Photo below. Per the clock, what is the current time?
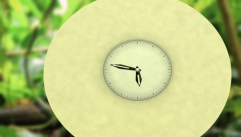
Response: 5:47
